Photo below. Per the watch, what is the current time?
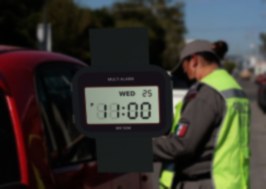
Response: 11:00
